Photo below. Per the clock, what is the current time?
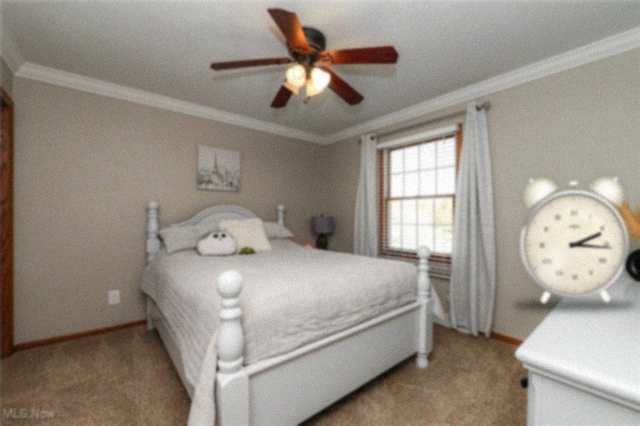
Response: 2:16
